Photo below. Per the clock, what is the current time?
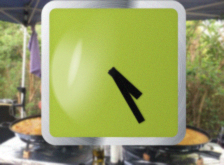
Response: 4:25
